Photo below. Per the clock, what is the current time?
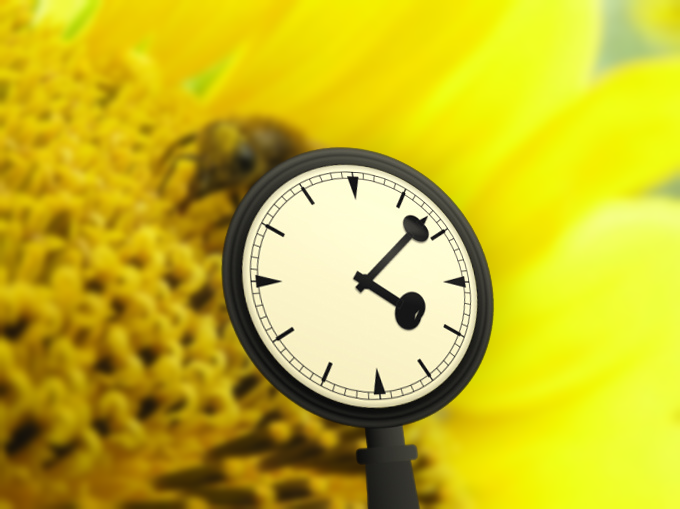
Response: 4:08
